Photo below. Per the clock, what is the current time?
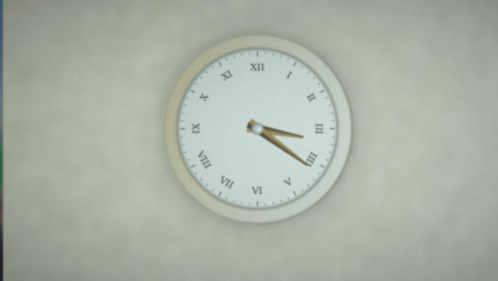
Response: 3:21
